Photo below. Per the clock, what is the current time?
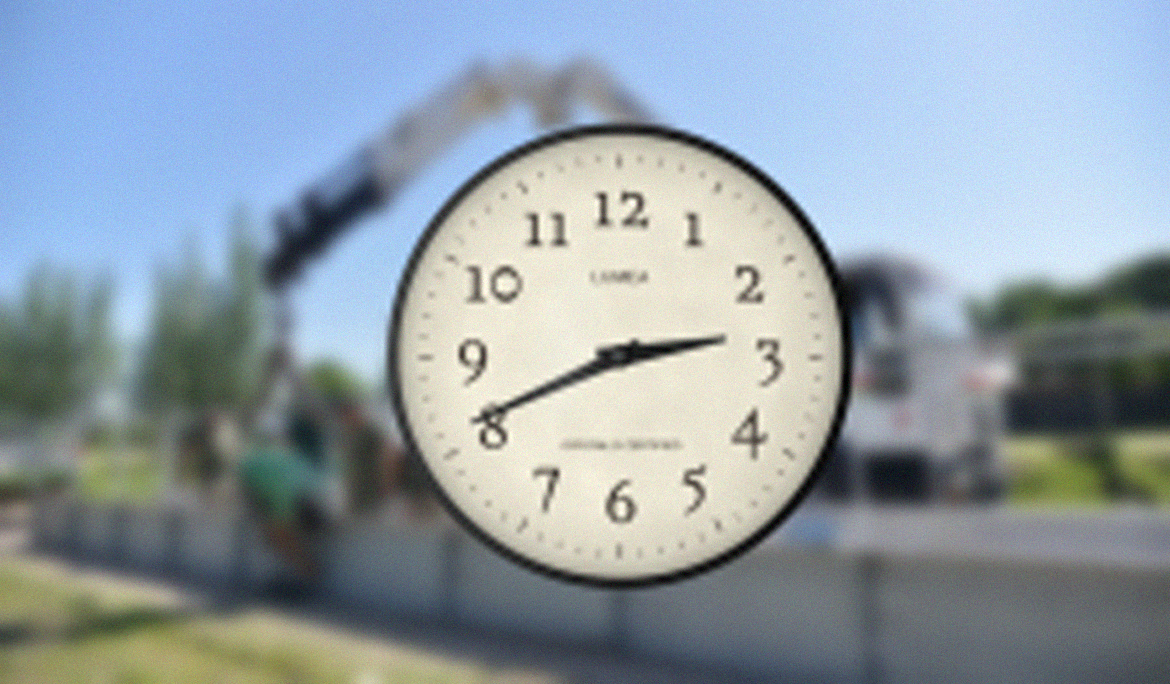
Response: 2:41
